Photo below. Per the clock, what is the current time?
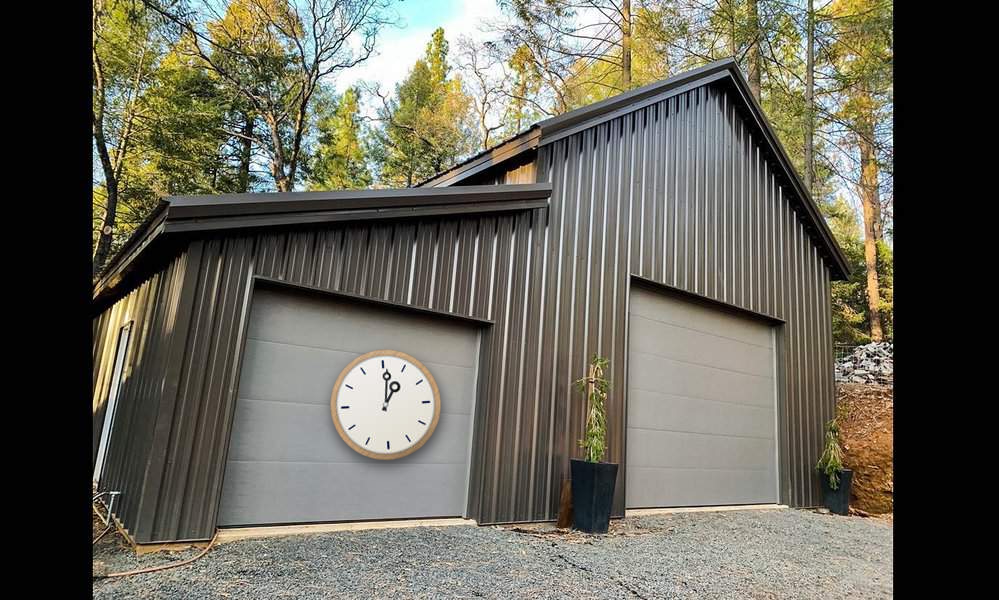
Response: 1:01
